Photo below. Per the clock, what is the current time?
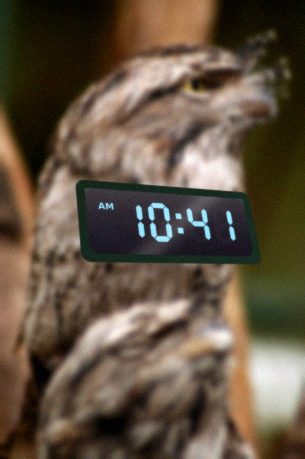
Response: 10:41
